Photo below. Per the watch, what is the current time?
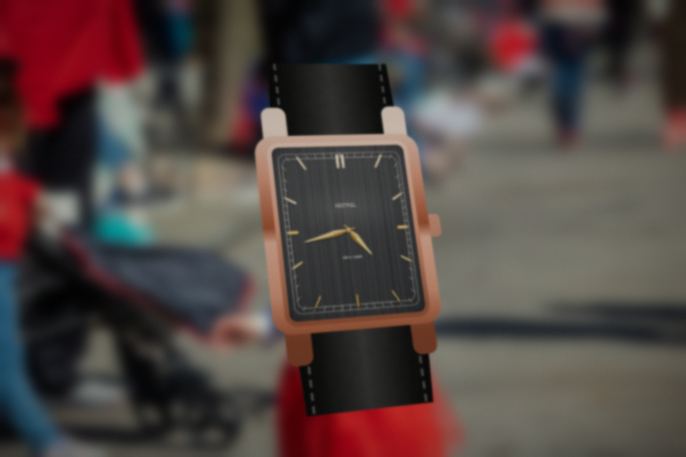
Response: 4:43
